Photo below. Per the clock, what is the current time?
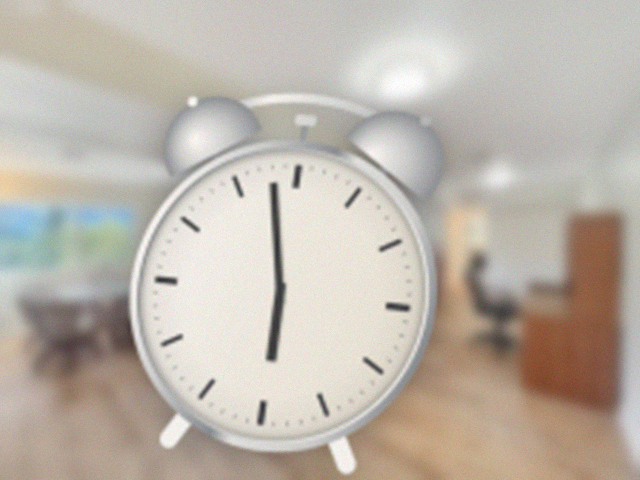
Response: 5:58
